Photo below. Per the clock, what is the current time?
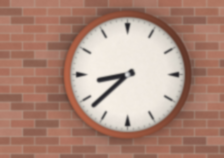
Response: 8:38
